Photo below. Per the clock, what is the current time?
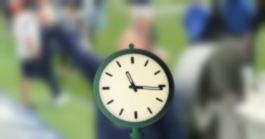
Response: 11:16
